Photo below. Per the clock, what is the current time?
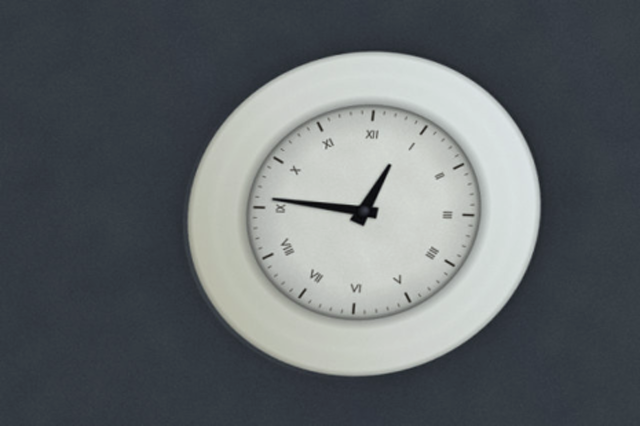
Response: 12:46
